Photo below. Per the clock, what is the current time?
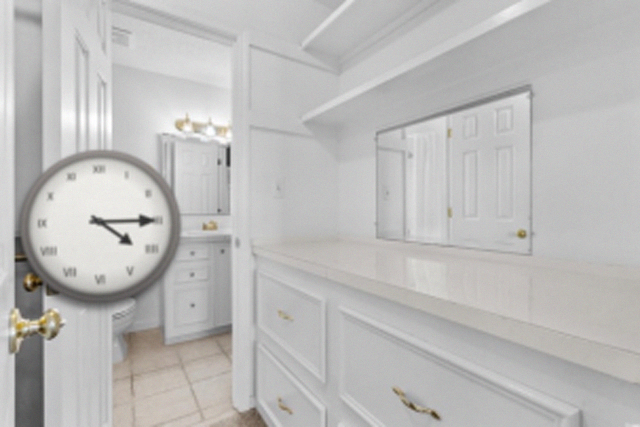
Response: 4:15
